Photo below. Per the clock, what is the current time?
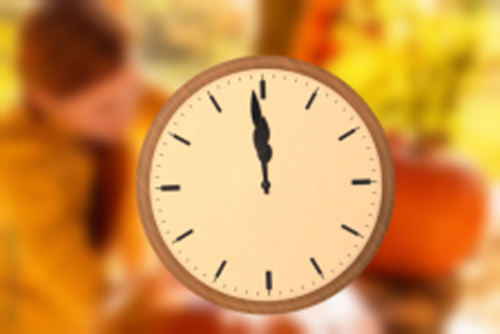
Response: 11:59
